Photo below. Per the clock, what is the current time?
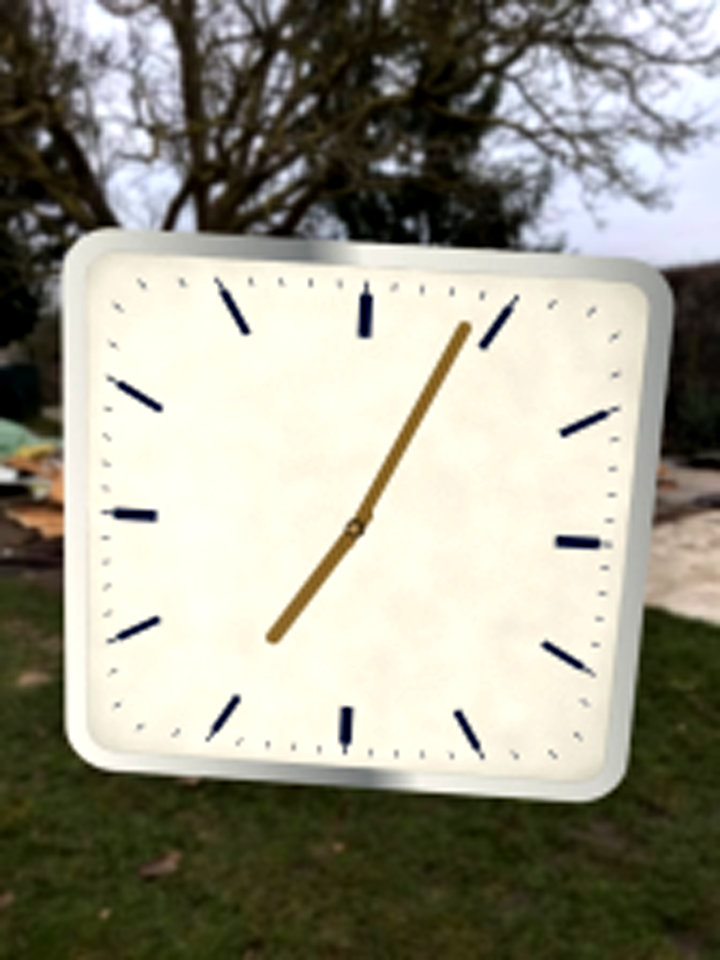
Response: 7:04
